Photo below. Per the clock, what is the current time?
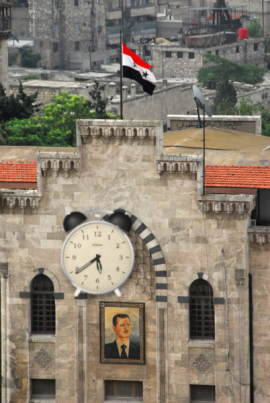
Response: 5:39
